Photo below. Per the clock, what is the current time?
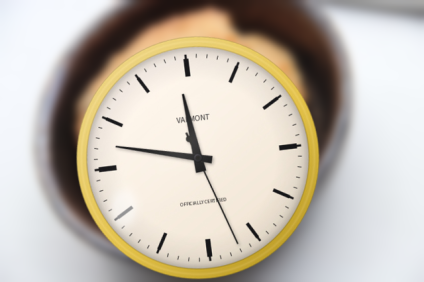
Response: 11:47:27
